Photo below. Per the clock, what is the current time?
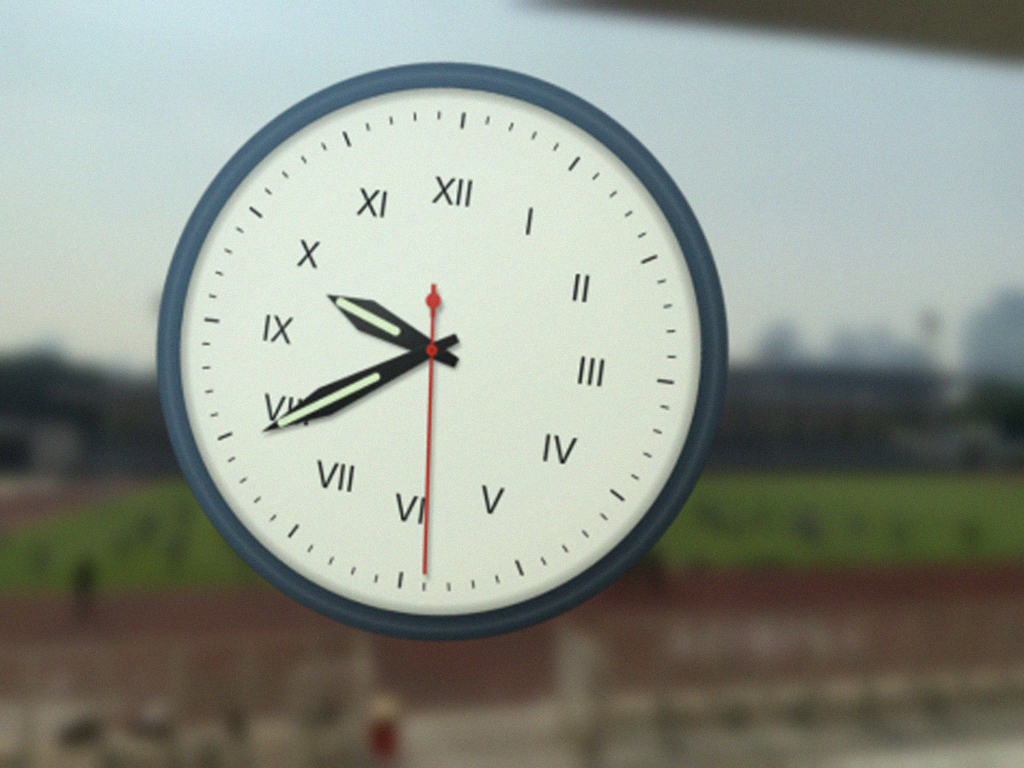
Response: 9:39:29
